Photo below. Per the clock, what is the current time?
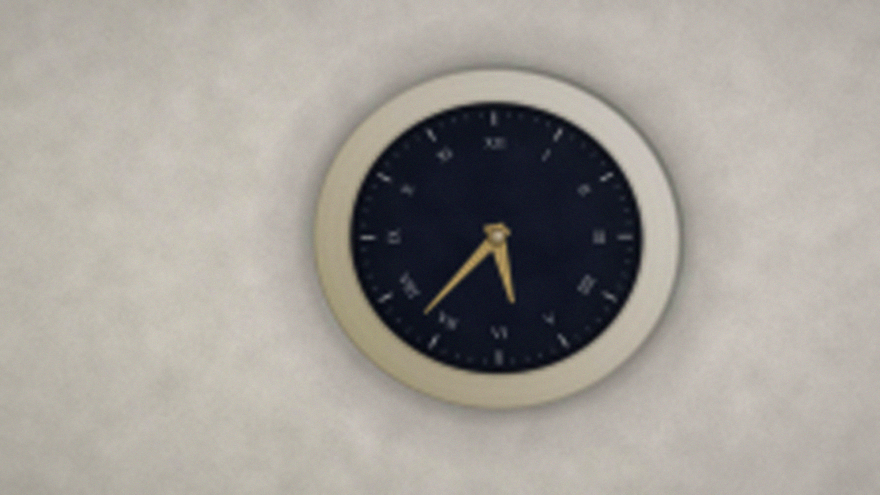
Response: 5:37
